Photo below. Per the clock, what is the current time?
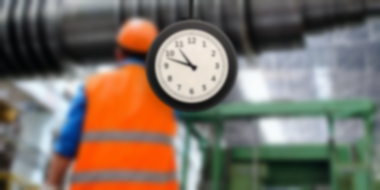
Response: 10:48
